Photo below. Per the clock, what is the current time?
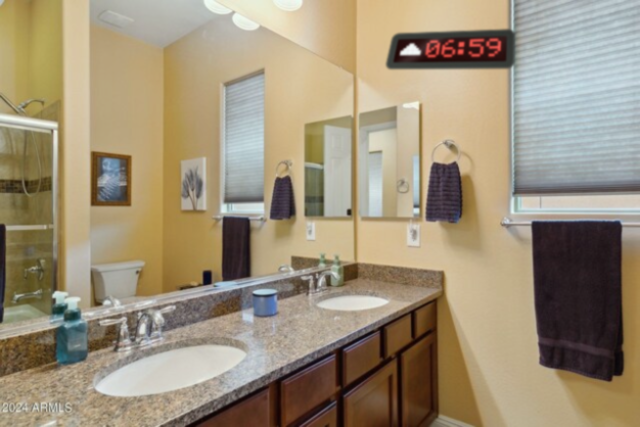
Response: 6:59
